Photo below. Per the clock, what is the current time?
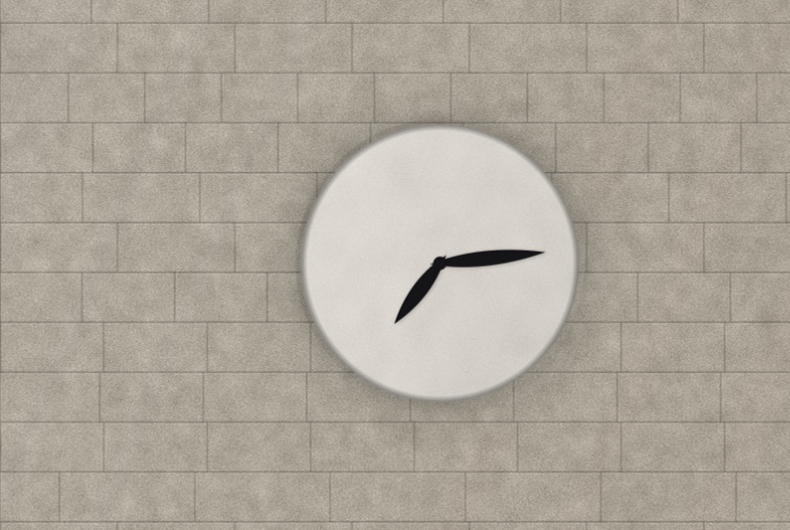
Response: 7:14
